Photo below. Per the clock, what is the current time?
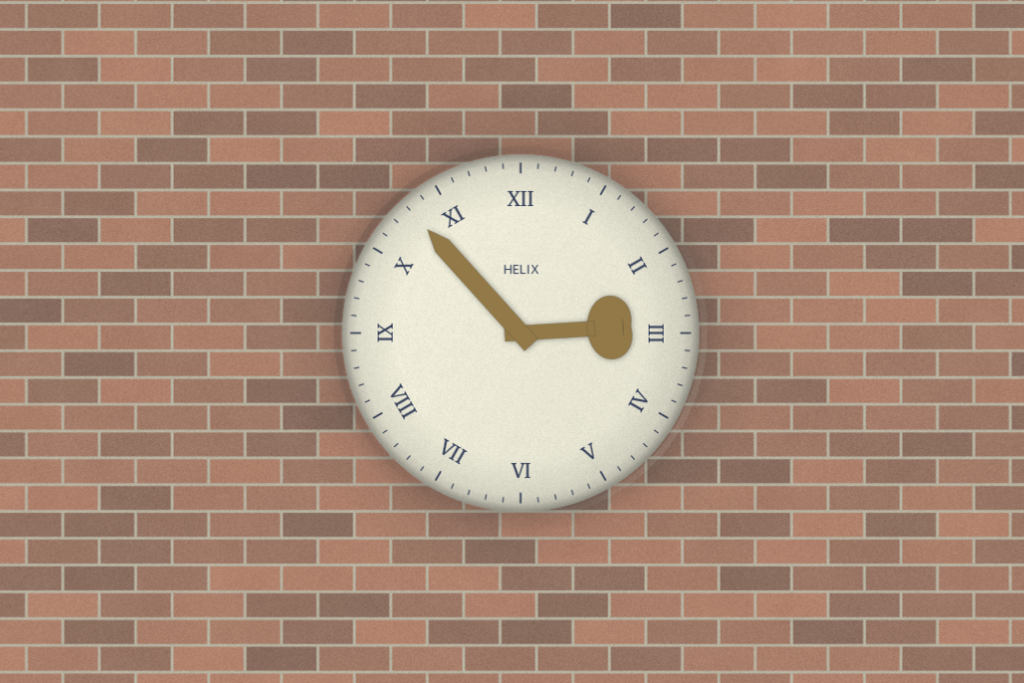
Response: 2:53
